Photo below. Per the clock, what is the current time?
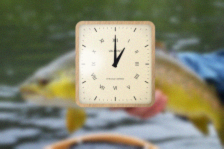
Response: 1:00
